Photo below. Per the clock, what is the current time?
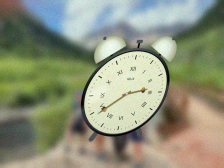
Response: 2:39
